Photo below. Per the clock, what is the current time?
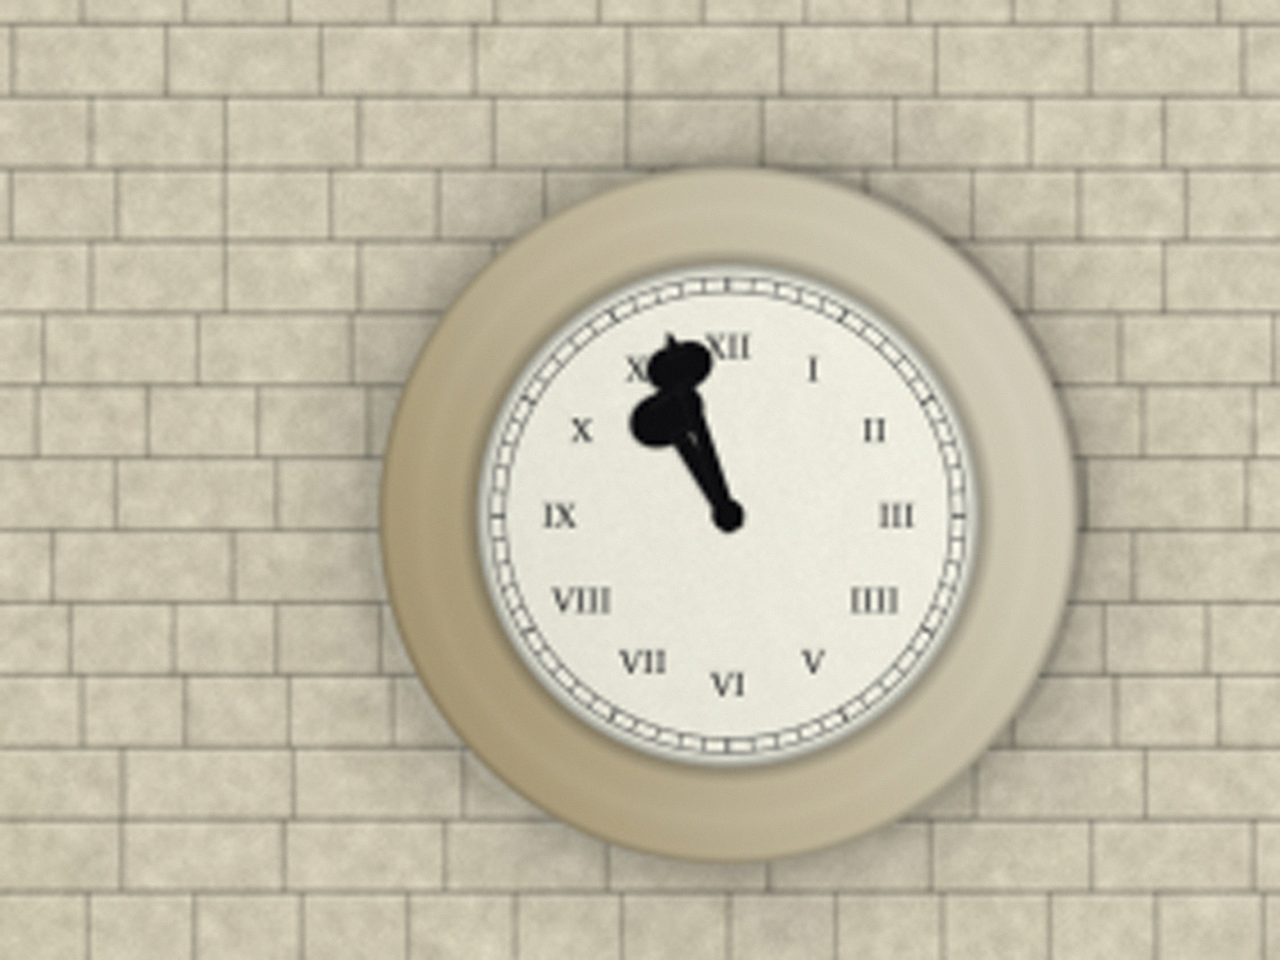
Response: 10:57
